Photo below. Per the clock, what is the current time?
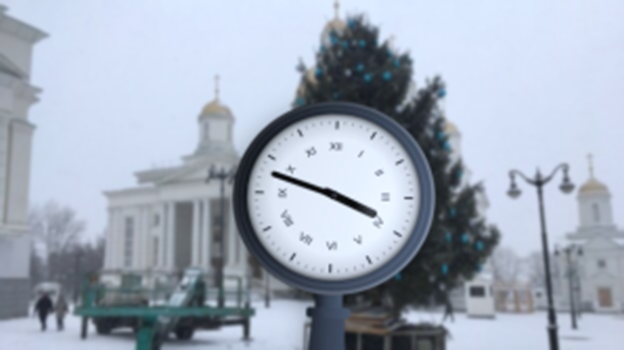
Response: 3:48
